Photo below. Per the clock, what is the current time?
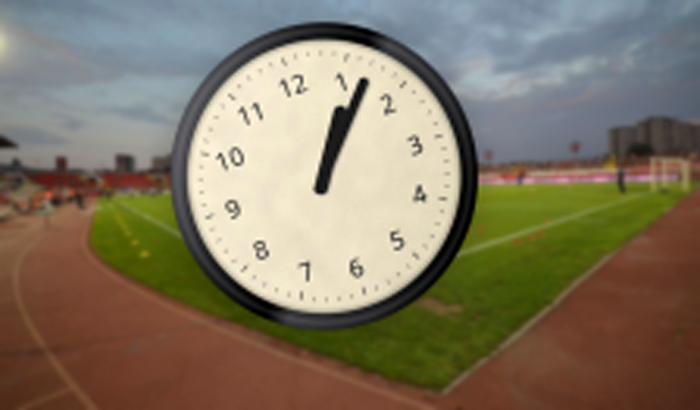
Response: 1:07
